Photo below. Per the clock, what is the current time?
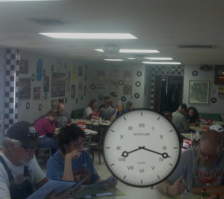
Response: 8:18
